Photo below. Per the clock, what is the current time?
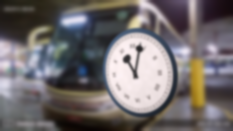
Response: 11:03
